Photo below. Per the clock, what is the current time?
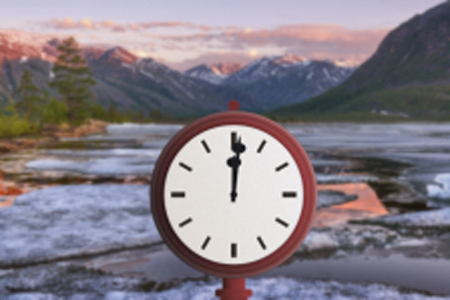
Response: 12:01
